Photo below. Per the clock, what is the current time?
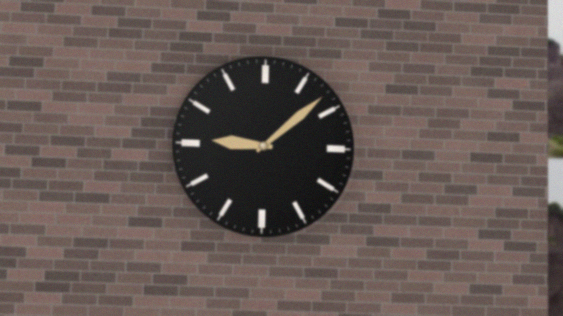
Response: 9:08
